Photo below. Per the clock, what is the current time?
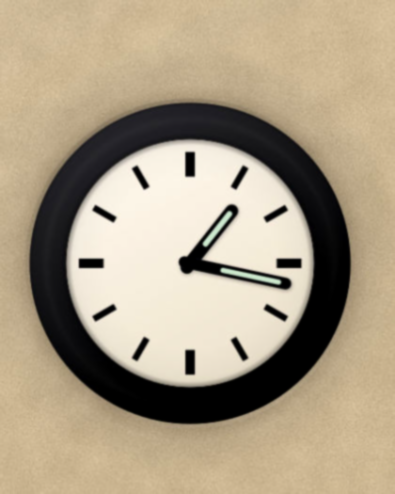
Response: 1:17
